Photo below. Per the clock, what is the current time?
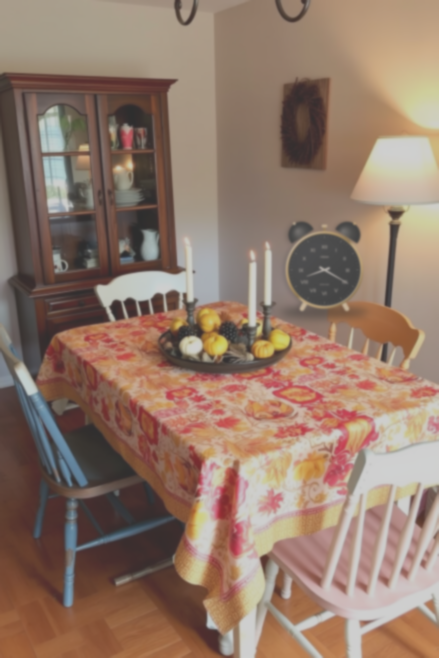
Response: 8:20
